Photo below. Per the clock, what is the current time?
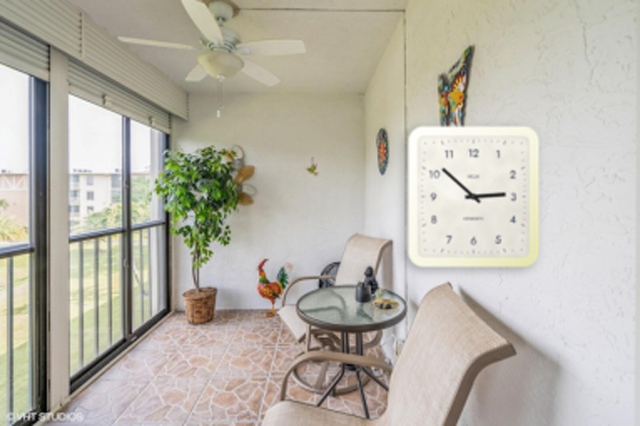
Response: 2:52
